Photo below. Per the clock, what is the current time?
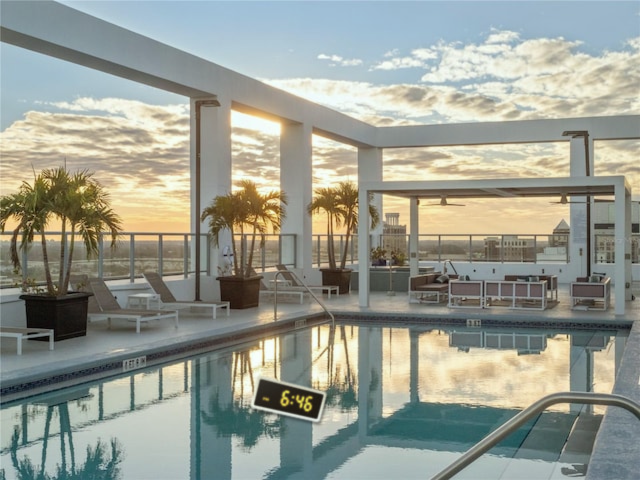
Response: 6:46
